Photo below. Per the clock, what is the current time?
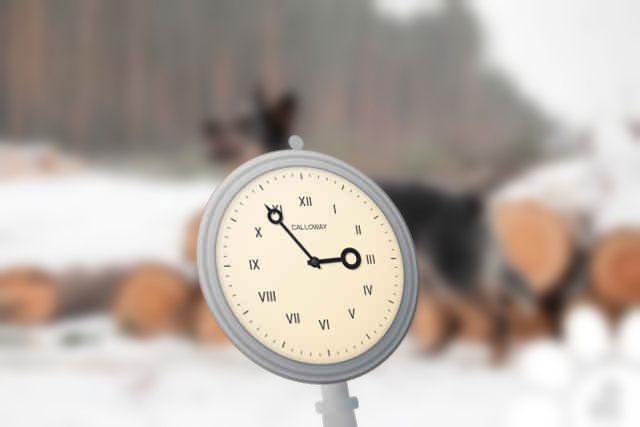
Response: 2:54
